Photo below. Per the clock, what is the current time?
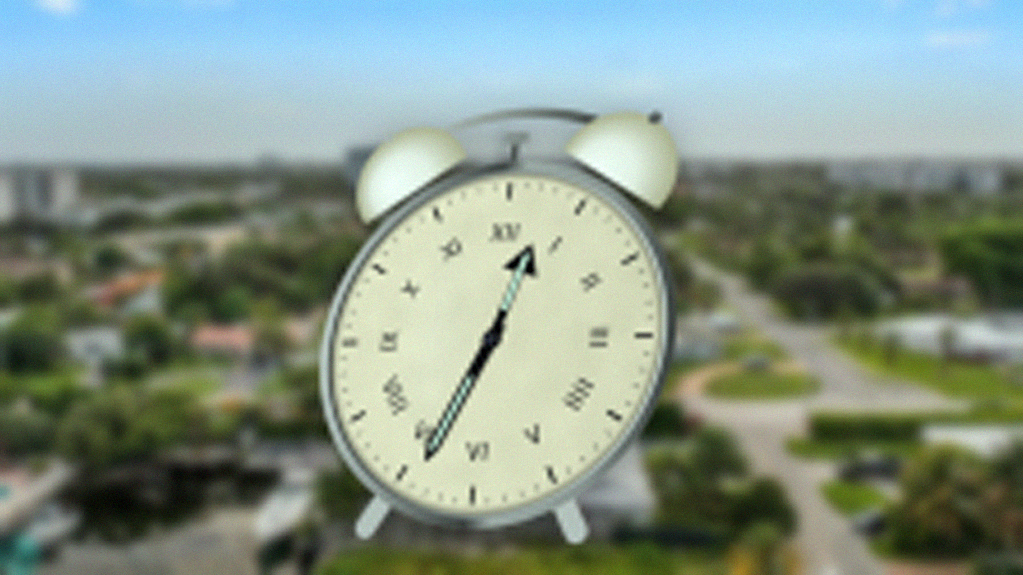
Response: 12:34
